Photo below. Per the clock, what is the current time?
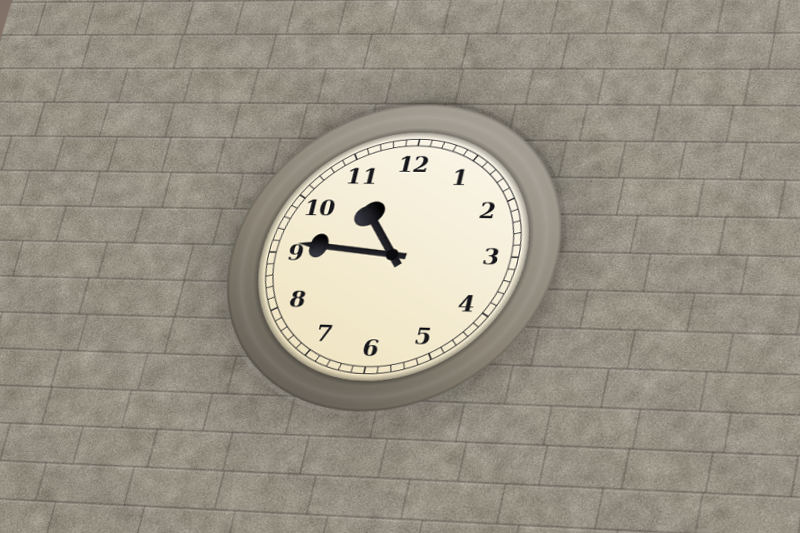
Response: 10:46
